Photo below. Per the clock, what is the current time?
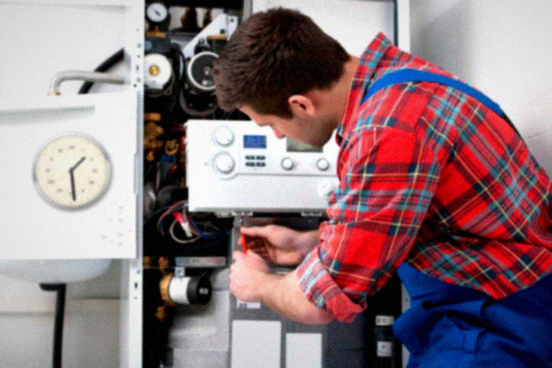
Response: 1:29
